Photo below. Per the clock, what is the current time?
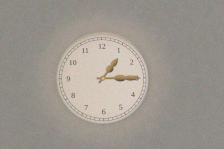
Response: 1:15
